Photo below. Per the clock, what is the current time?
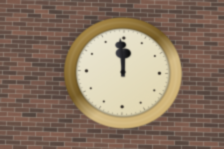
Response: 11:59
